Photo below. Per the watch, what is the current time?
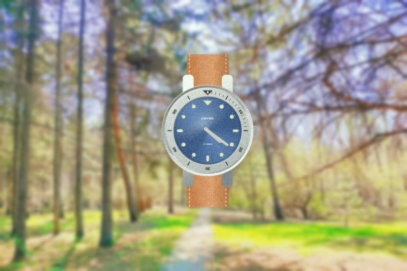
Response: 4:21
